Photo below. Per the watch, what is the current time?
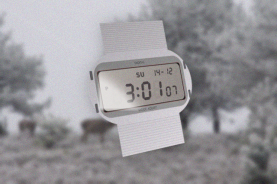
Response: 3:01:07
